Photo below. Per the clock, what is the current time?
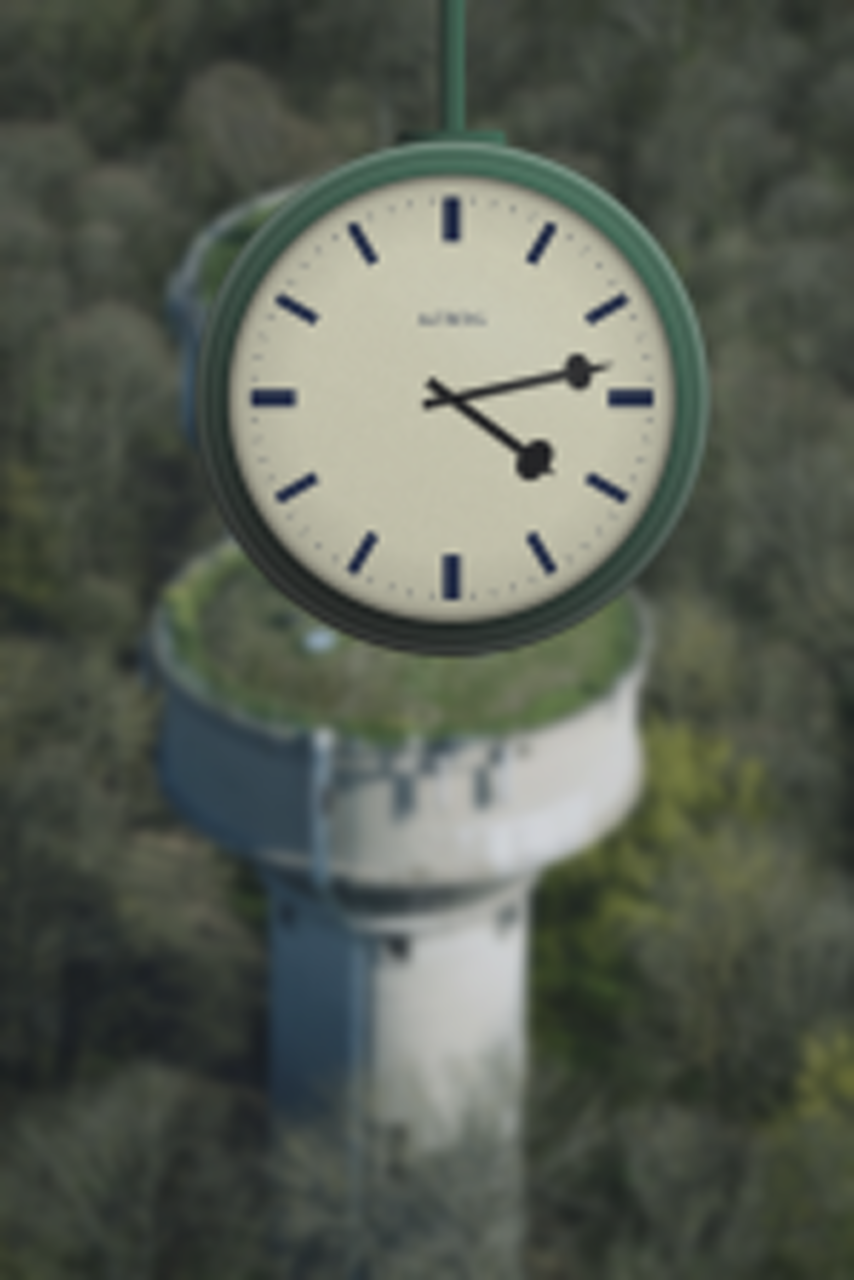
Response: 4:13
